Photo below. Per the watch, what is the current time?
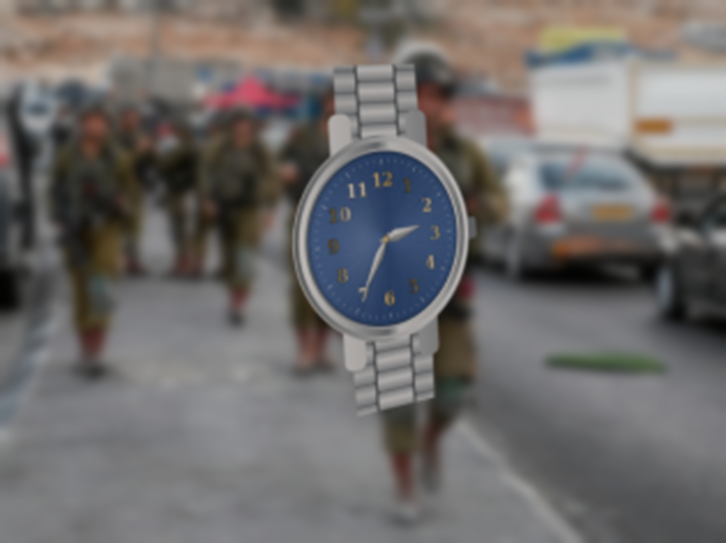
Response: 2:35
